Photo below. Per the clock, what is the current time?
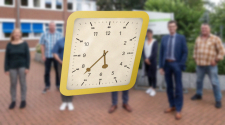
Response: 5:37
